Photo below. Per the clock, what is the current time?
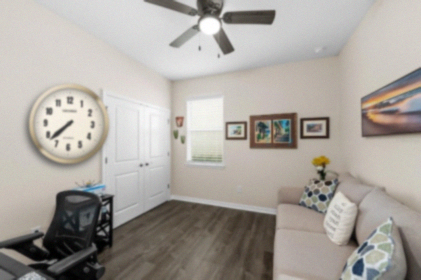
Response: 7:38
